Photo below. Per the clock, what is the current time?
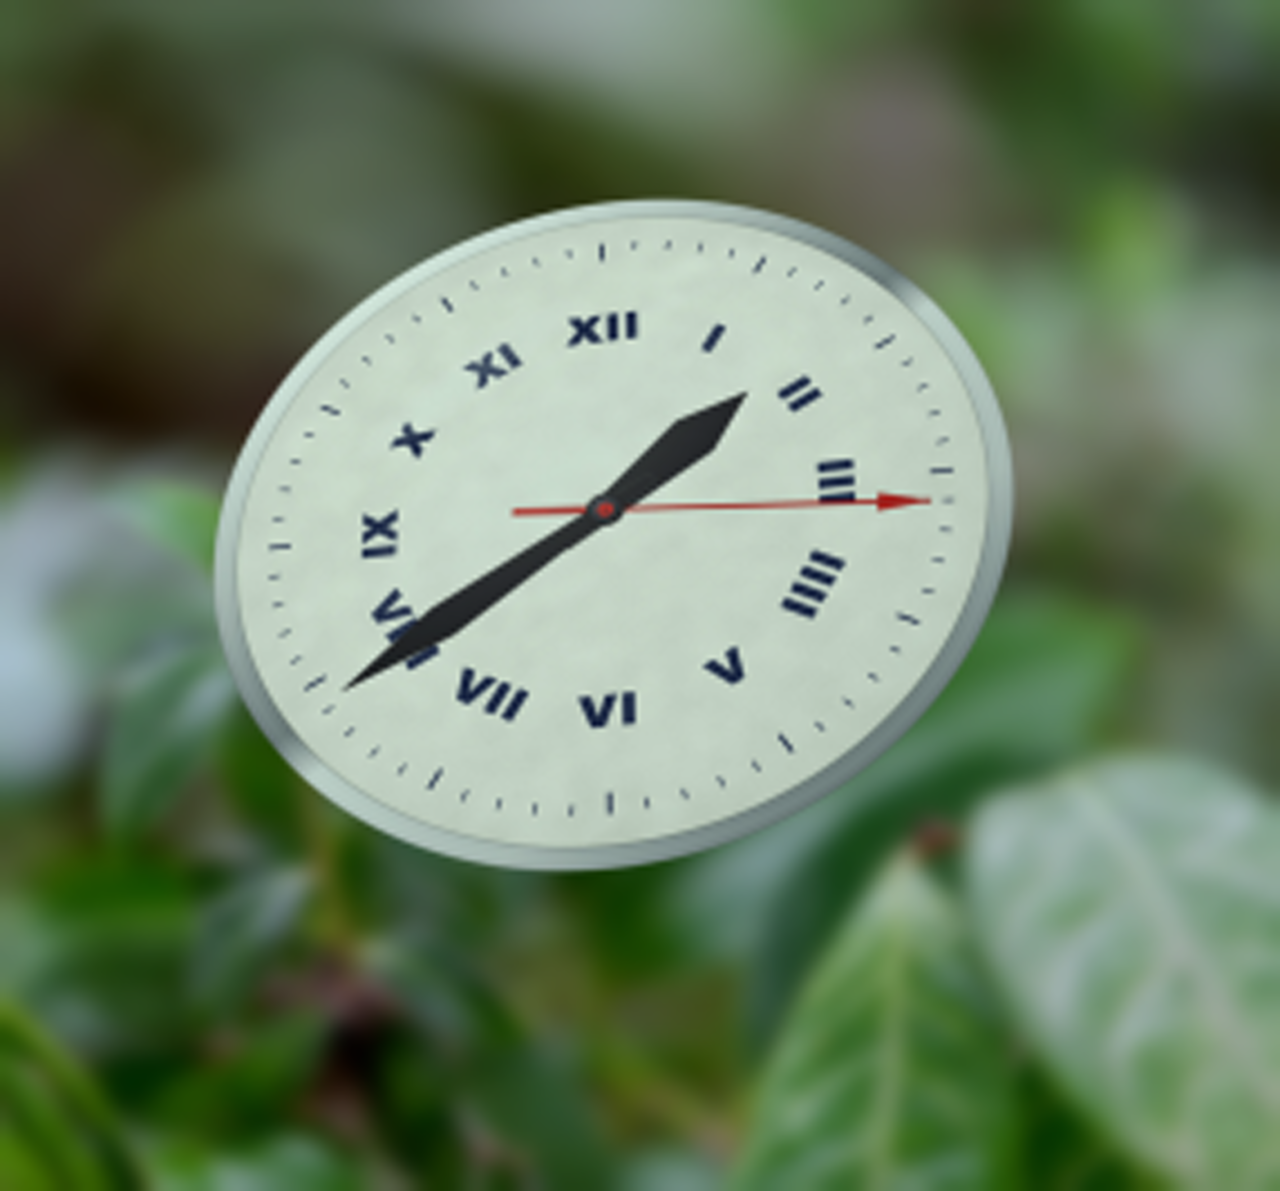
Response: 1:39:16
